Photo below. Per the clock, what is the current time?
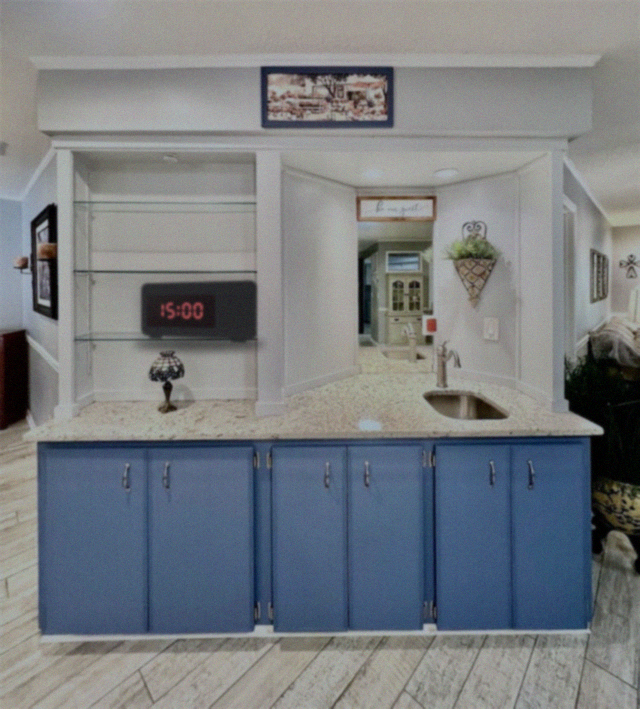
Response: 15:00
